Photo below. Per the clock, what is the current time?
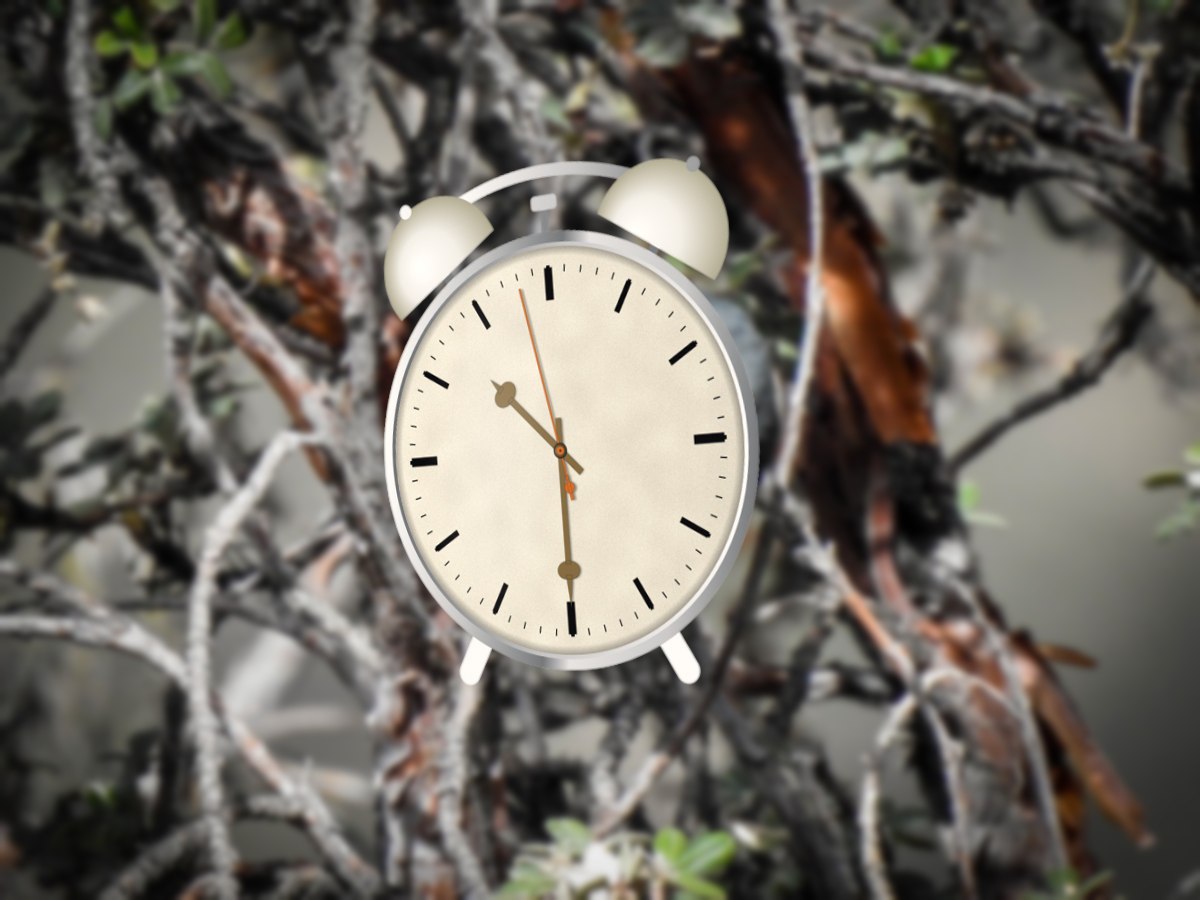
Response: 10:29:58
